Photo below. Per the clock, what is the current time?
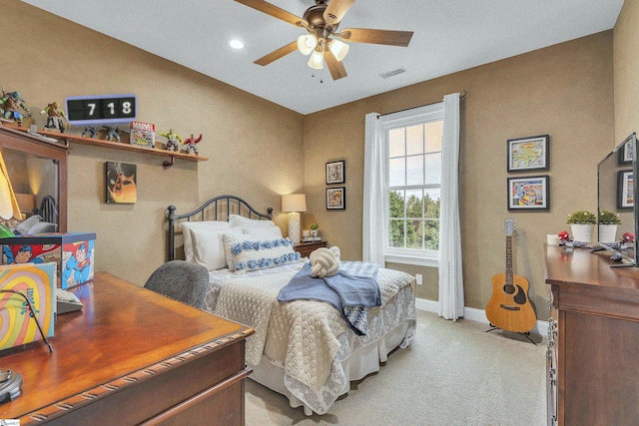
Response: 7:18
